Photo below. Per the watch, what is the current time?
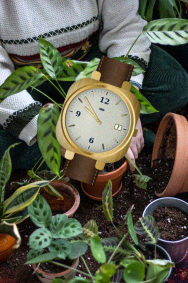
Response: 9:52
